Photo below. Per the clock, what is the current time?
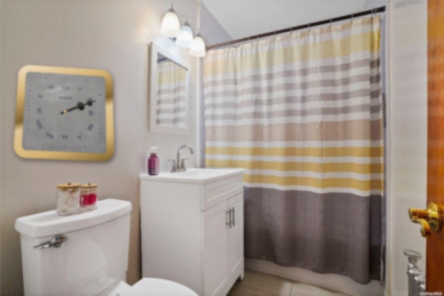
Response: 2:11
